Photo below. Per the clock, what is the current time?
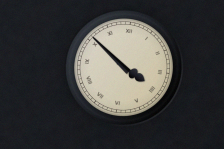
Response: 3:51
